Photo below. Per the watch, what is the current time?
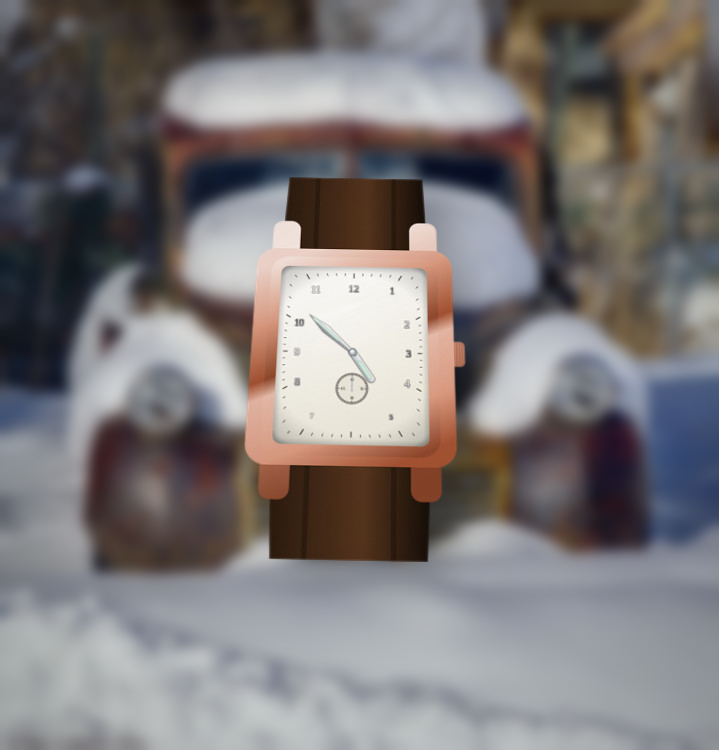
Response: 4:52
